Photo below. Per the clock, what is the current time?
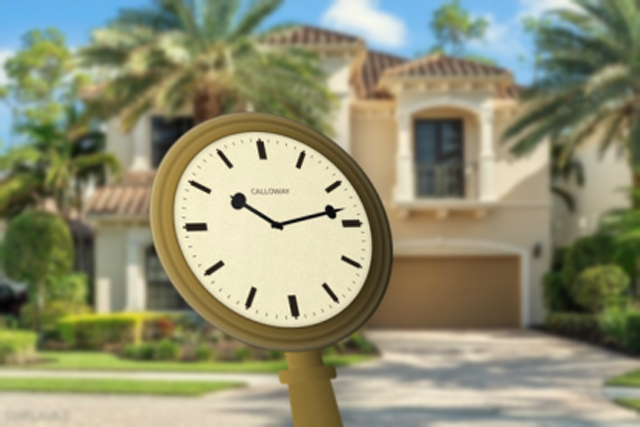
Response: 10:13
